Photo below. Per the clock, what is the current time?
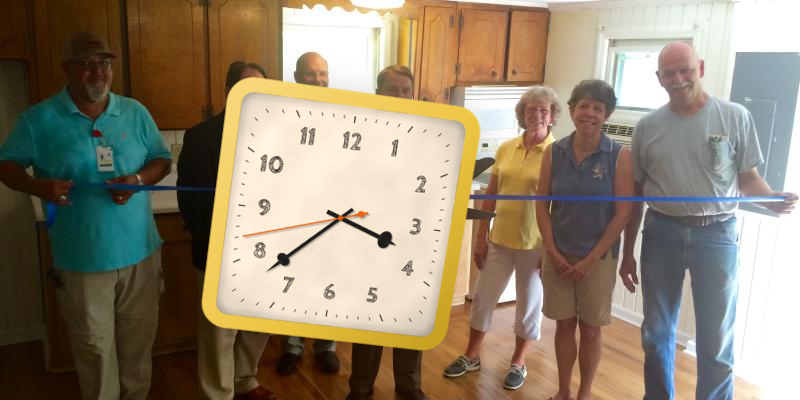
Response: 3:37:42
